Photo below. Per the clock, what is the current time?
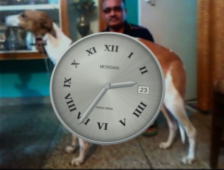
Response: 2:35
